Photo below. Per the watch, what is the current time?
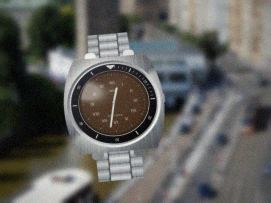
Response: 12:32
